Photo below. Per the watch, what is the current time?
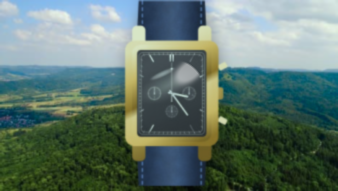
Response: 3:24
